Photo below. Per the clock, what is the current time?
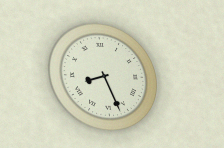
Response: 8:27
